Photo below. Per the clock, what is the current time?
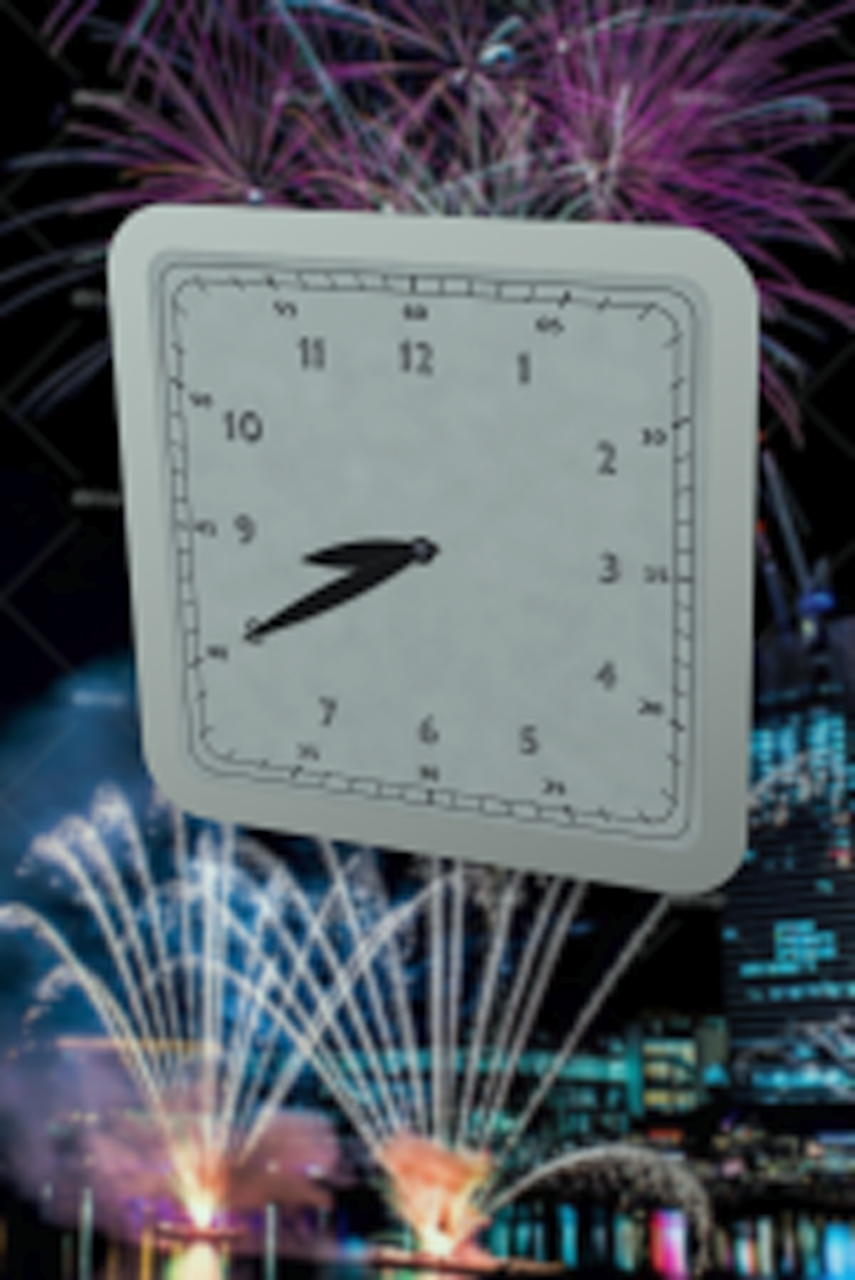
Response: 8:40
